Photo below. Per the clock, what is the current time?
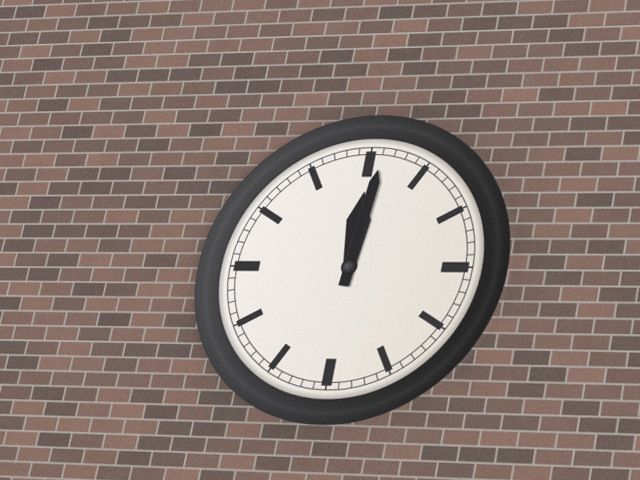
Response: 12:01
